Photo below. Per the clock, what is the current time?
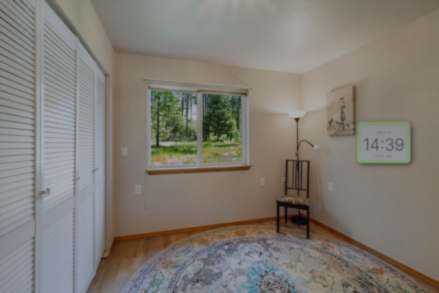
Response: 14:39
